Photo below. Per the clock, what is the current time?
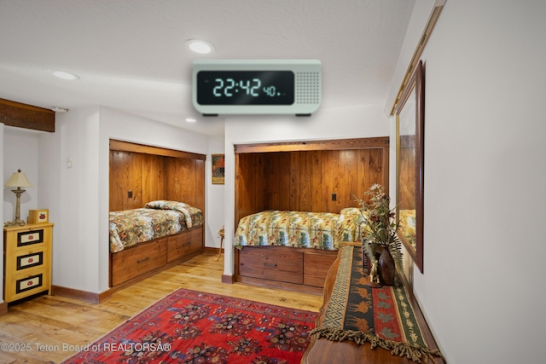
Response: 22:42:40
